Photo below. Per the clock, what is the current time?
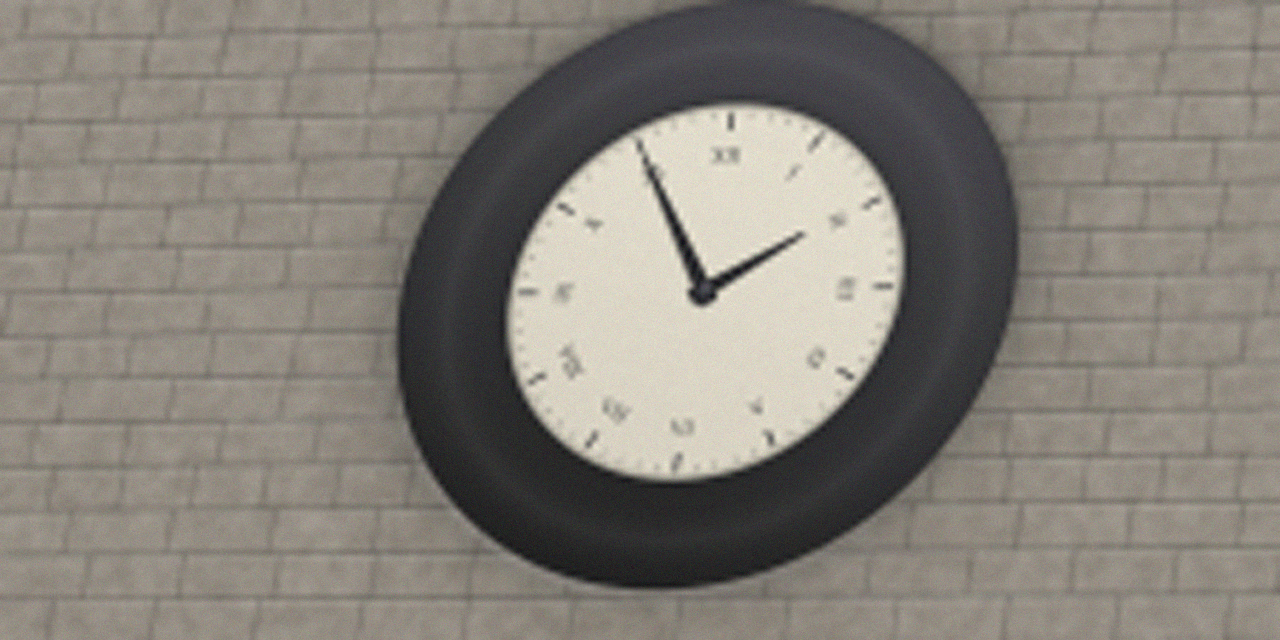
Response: 1:55
